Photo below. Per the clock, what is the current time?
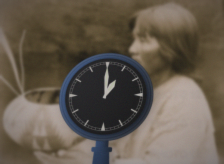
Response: 1:00
